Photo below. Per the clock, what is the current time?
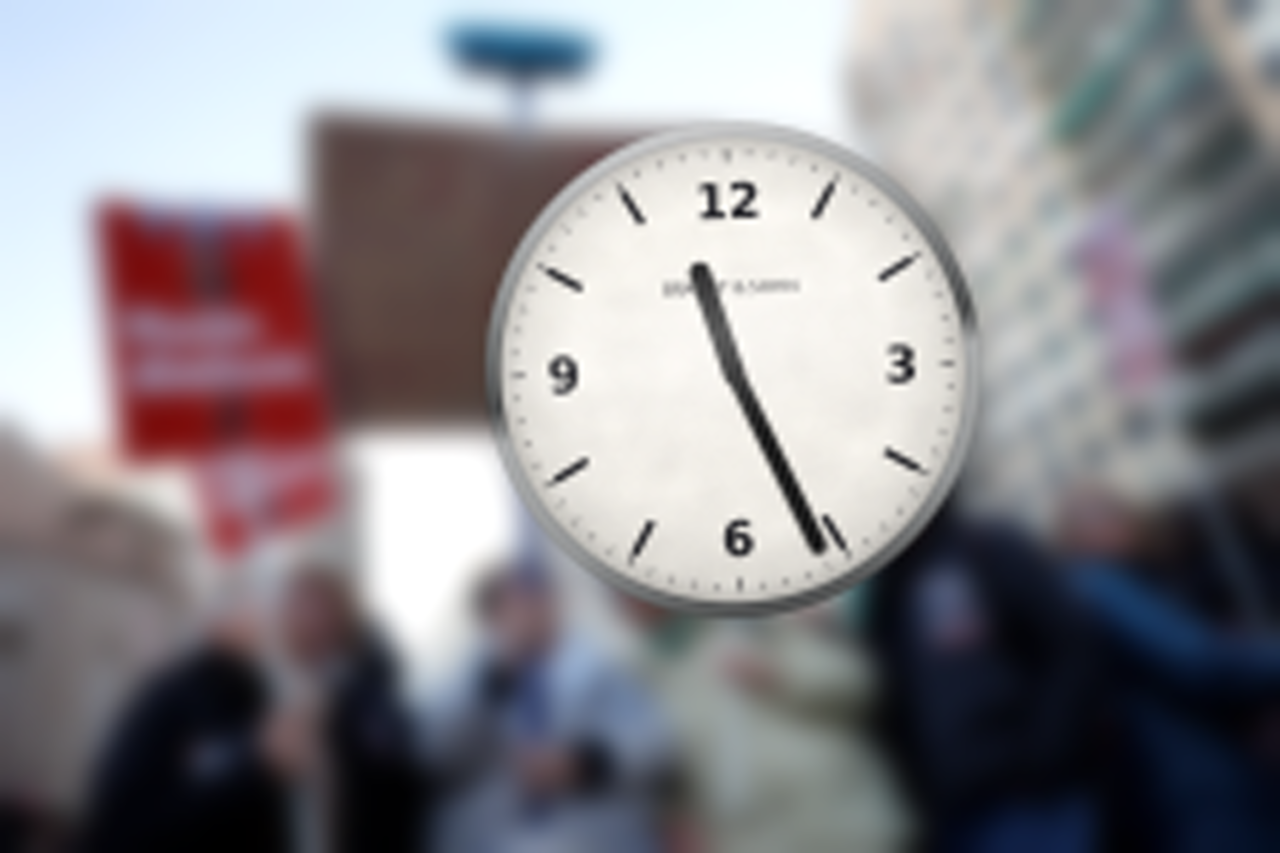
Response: 11:26
